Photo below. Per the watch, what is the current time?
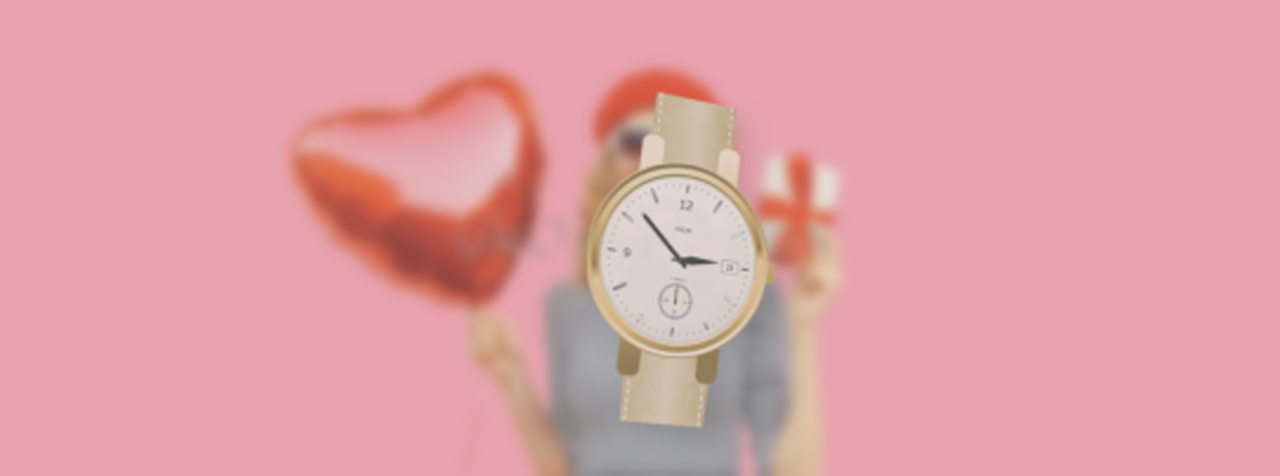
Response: 2:52
